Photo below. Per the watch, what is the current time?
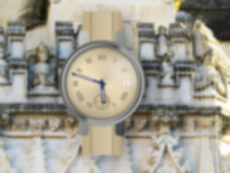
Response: 5:48
